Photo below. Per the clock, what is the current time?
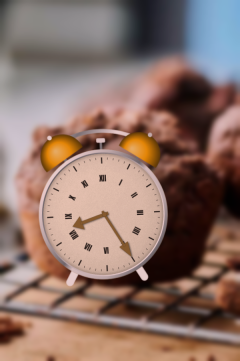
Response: 8:25
